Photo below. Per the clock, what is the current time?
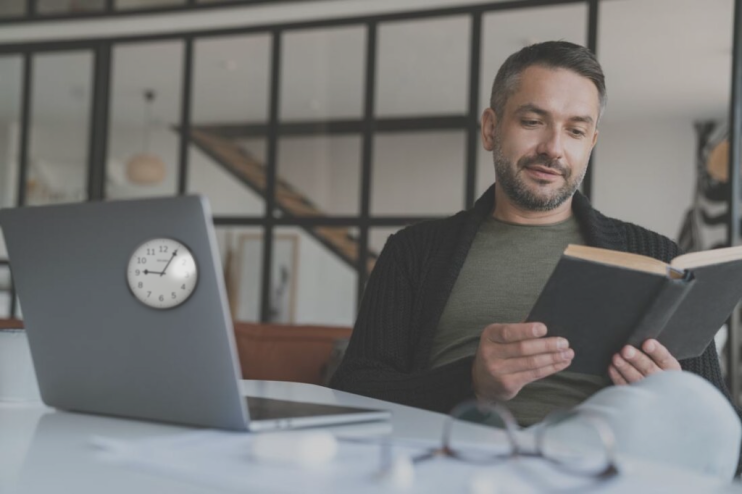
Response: 9:05
